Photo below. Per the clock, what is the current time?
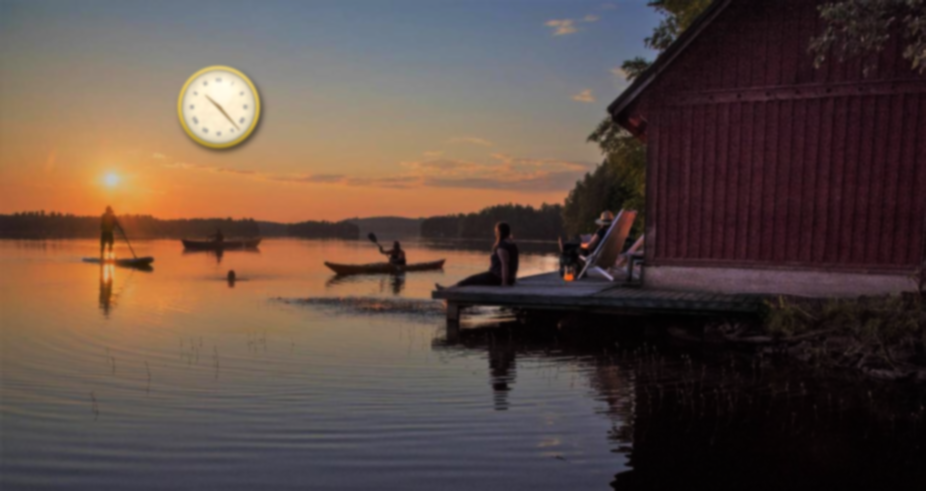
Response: 10:23
